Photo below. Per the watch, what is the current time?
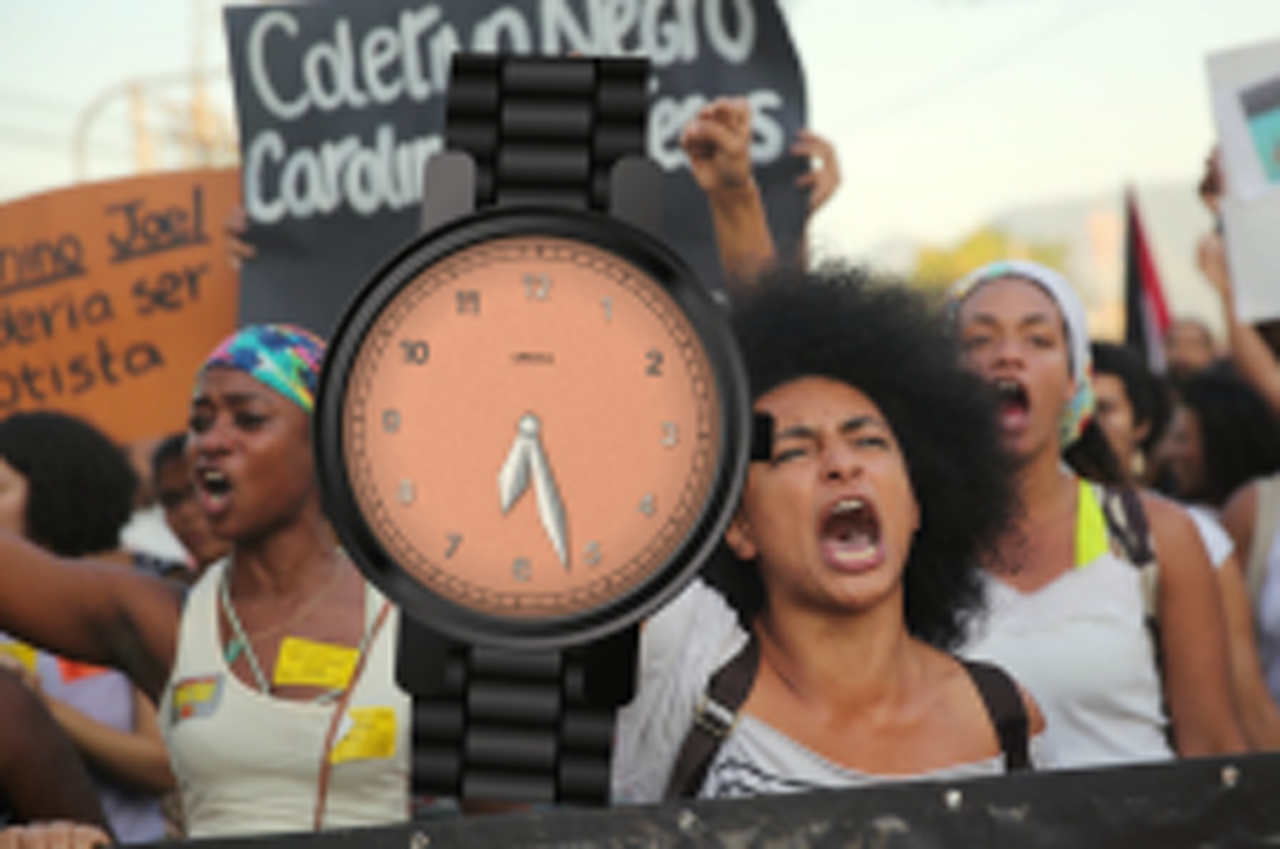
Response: 6:27
